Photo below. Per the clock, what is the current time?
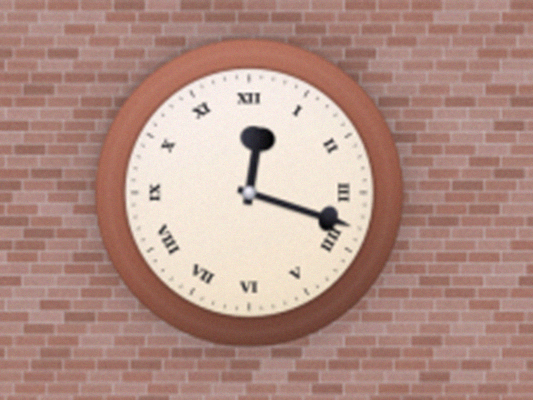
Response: 12:18
